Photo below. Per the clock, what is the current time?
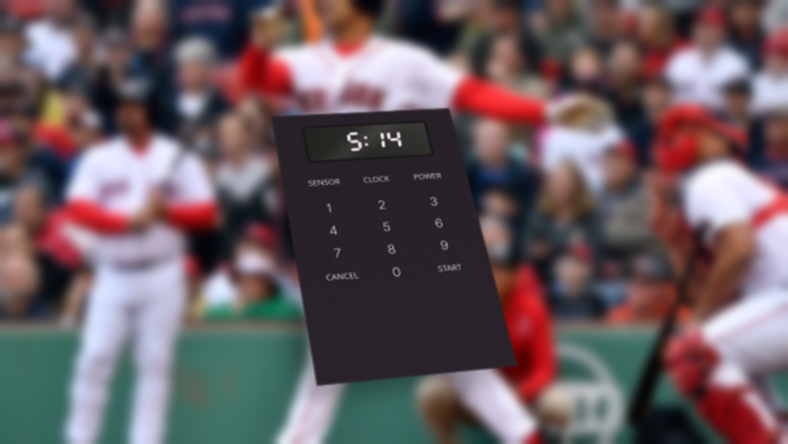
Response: 5:14
